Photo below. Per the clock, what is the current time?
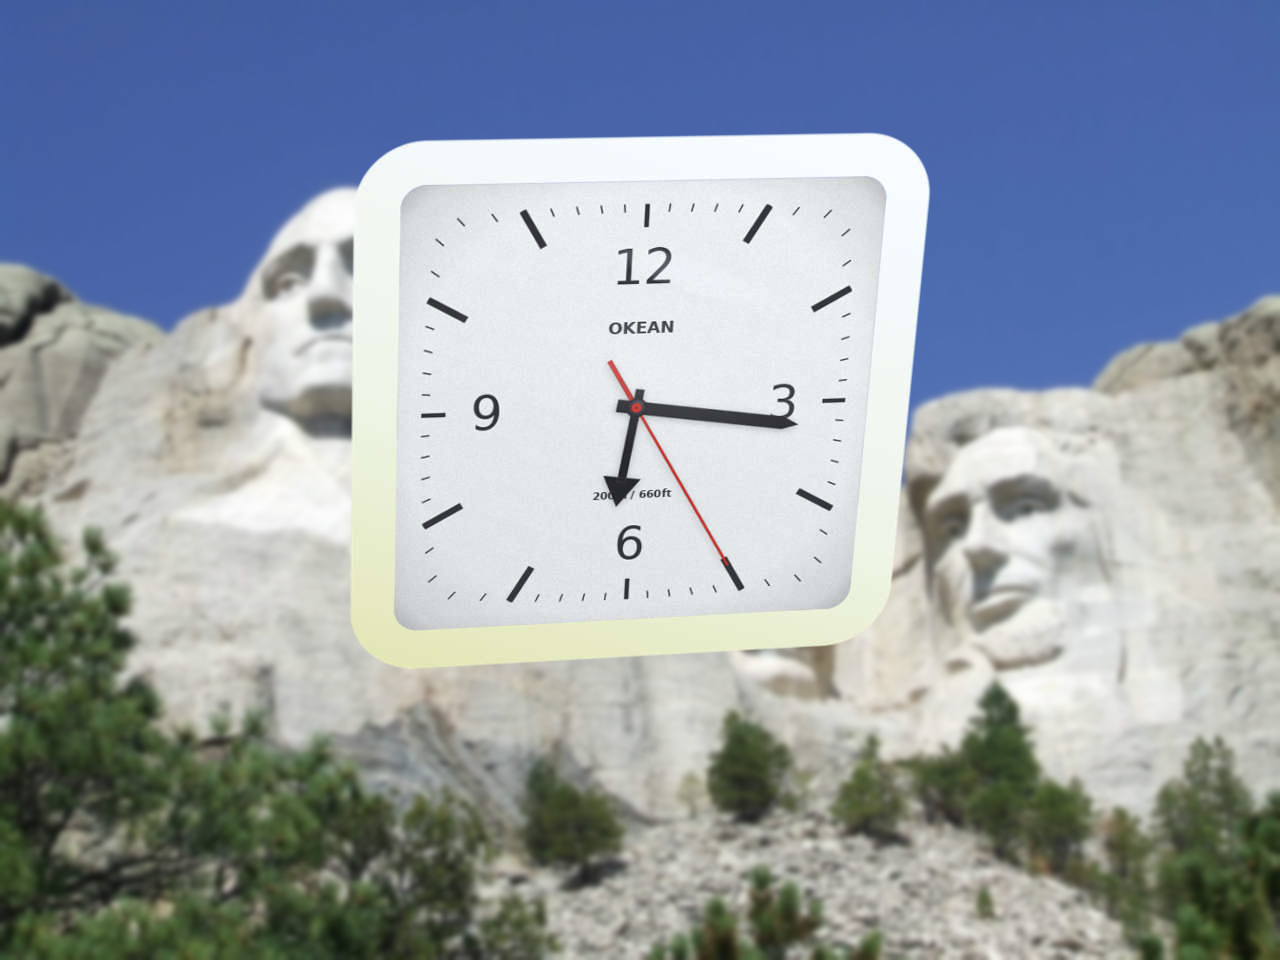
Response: 6:16:25
